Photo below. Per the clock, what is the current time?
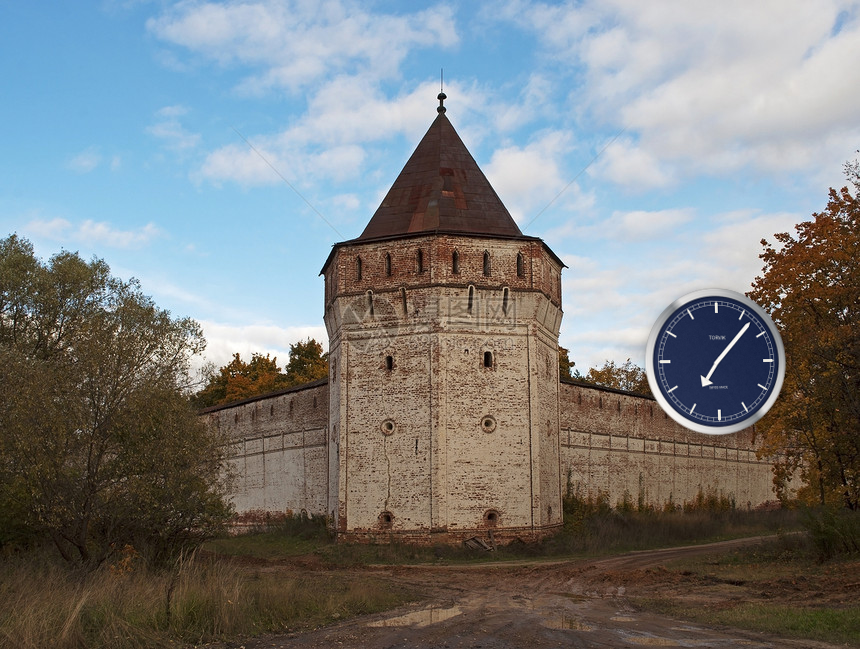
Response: 7:07
